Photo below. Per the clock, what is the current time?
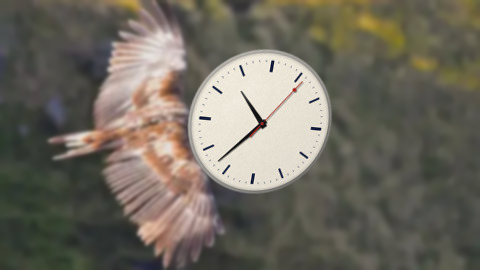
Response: 10:37:06
